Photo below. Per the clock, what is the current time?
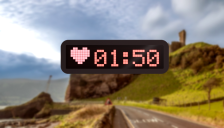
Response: 1:50
